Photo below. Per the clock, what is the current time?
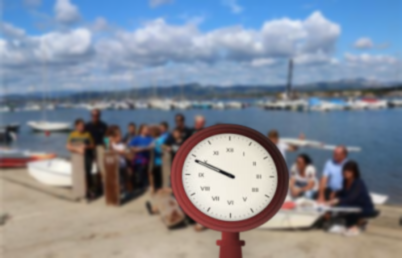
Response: 9:49
